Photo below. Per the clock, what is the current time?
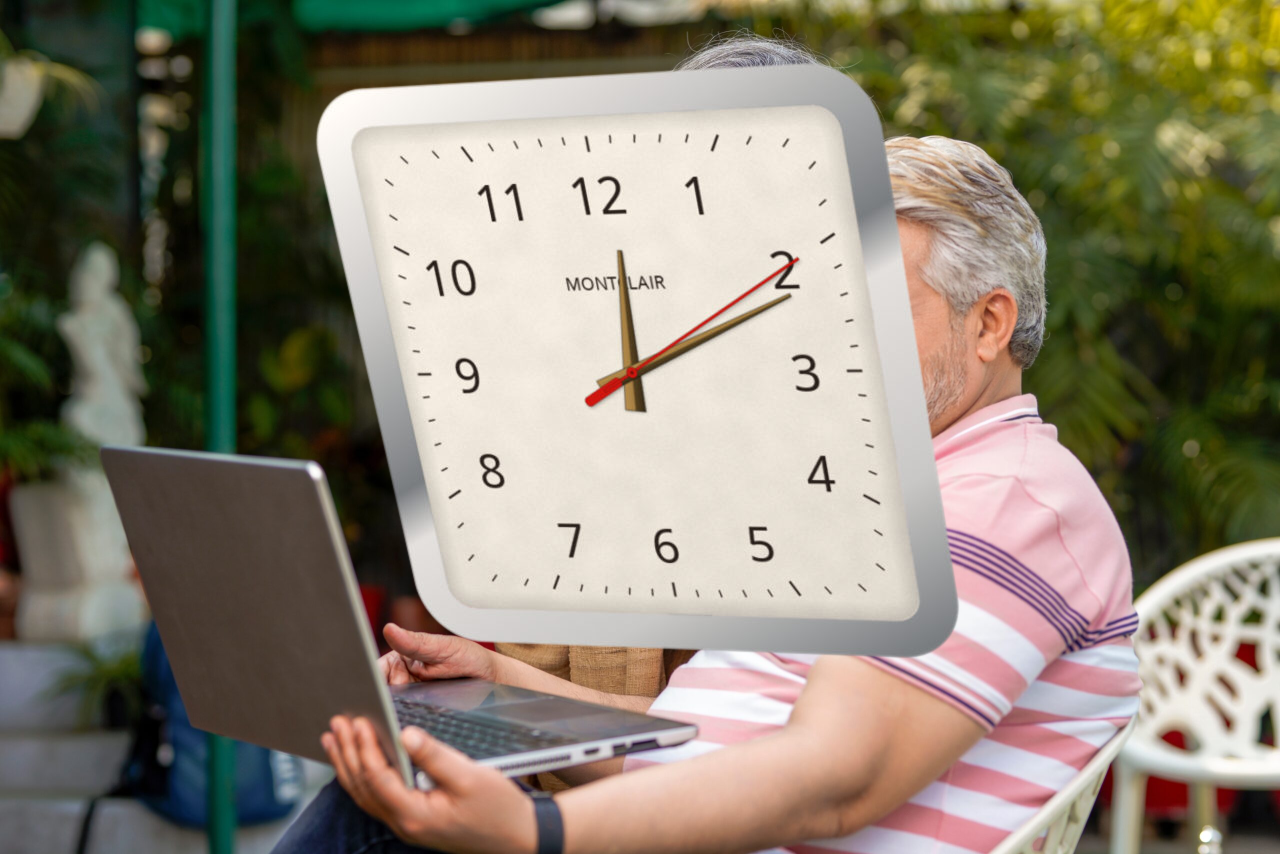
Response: 12:11:10
